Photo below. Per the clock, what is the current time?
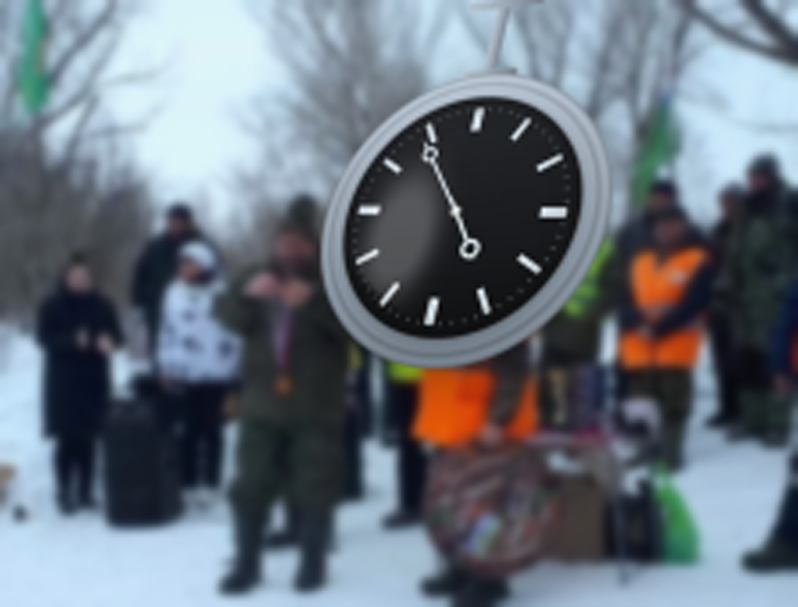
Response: 4:54
